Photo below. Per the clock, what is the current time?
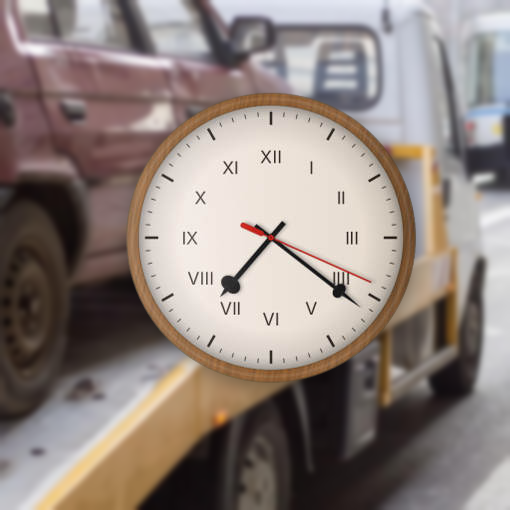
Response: 7:21:19
